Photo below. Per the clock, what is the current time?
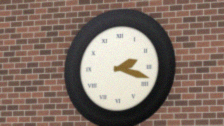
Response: 2:18
